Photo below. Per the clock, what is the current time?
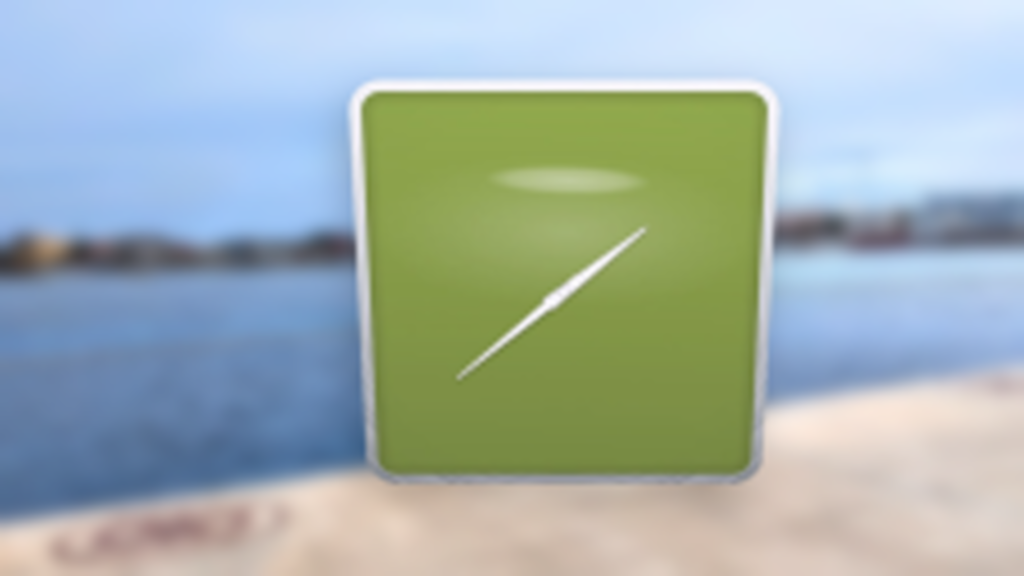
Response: 1:38
